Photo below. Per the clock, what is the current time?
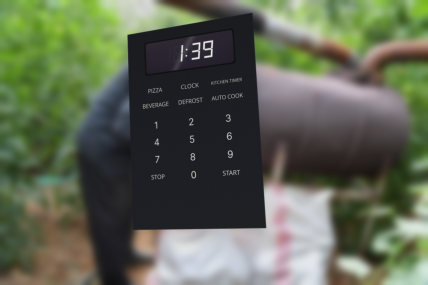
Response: 1:39
